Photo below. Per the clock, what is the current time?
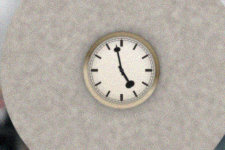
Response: 4:58
